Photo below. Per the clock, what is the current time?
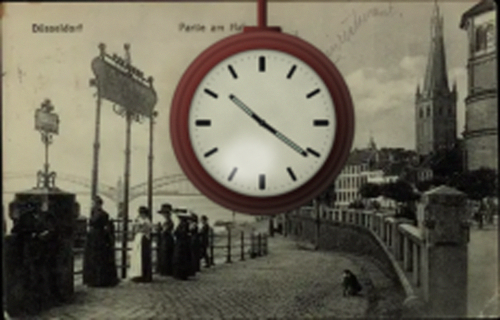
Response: 10:21
